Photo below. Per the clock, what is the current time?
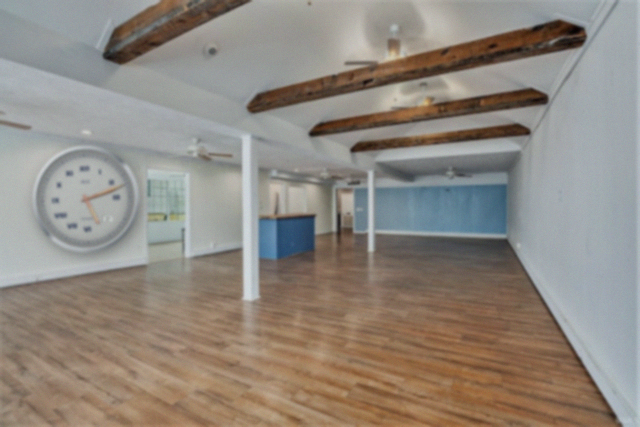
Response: 5:12
